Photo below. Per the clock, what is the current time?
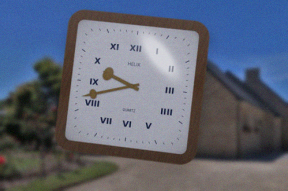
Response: 9:42
